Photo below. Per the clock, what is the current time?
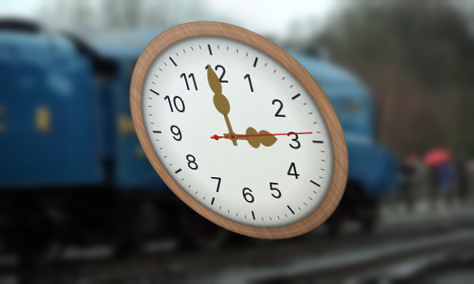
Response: 2:59:14
